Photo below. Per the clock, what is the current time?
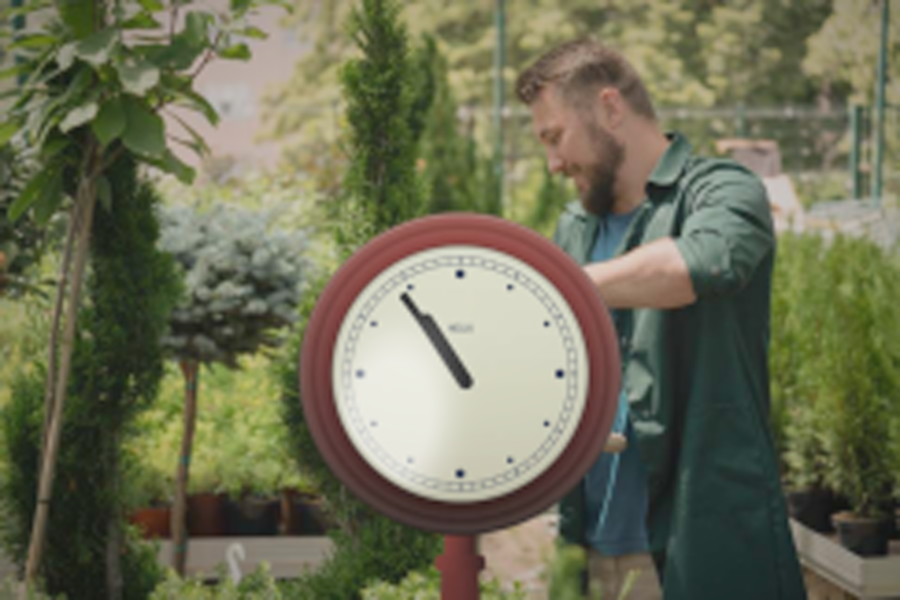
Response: 10:54
